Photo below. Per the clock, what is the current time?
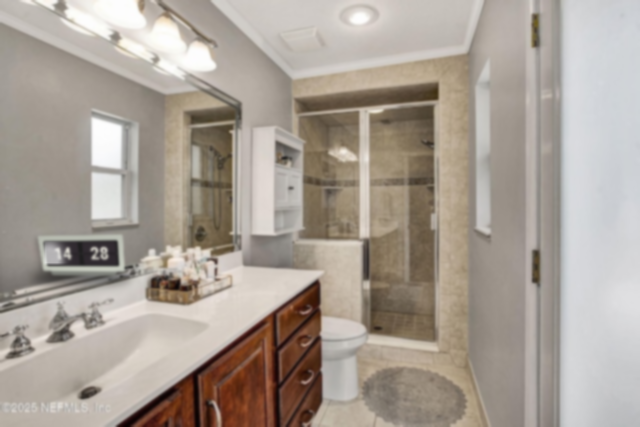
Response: 14:28
